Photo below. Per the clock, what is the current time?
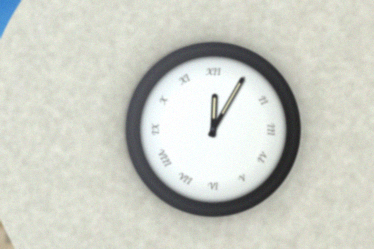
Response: 12:05
